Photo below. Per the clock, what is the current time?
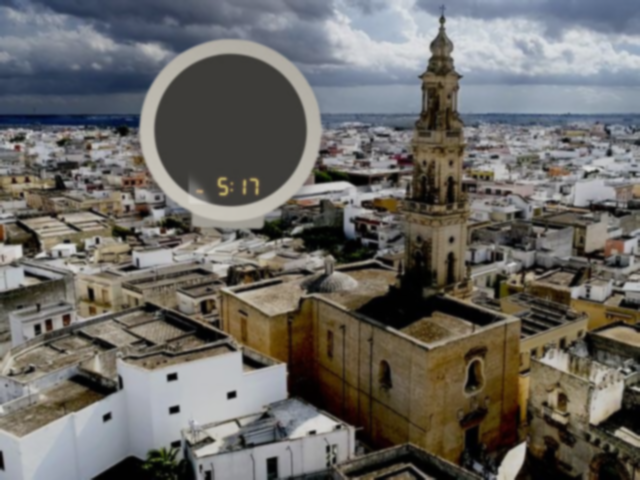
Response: 5:17
